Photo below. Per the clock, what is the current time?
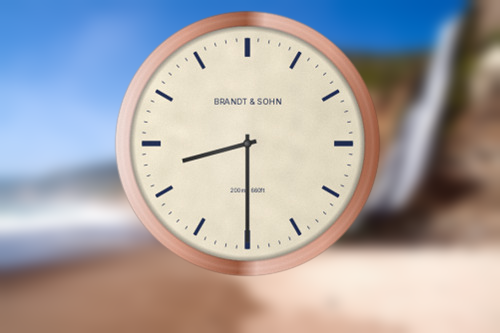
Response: 8:30
